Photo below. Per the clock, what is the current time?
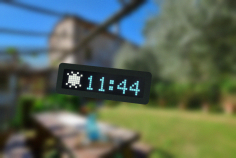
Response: 11:44
